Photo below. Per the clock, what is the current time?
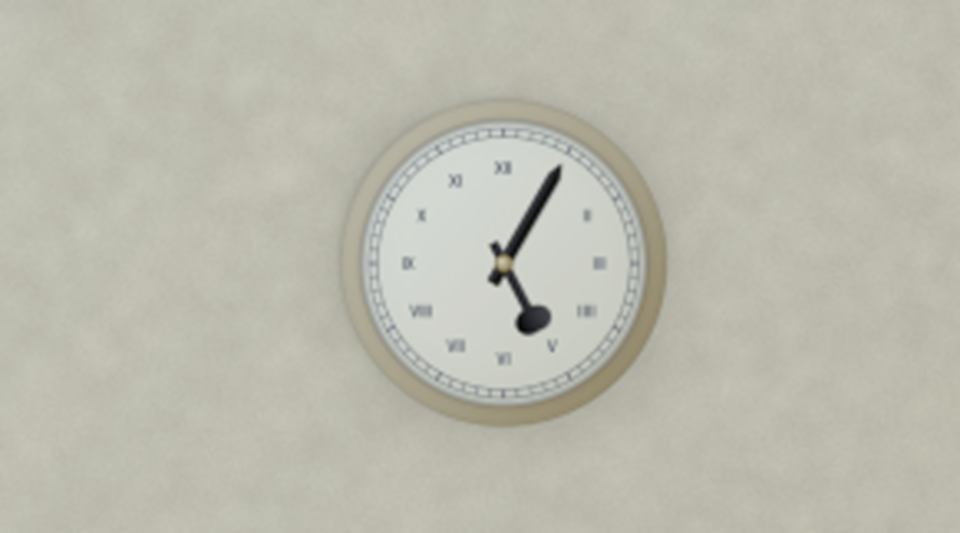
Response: 5:05
